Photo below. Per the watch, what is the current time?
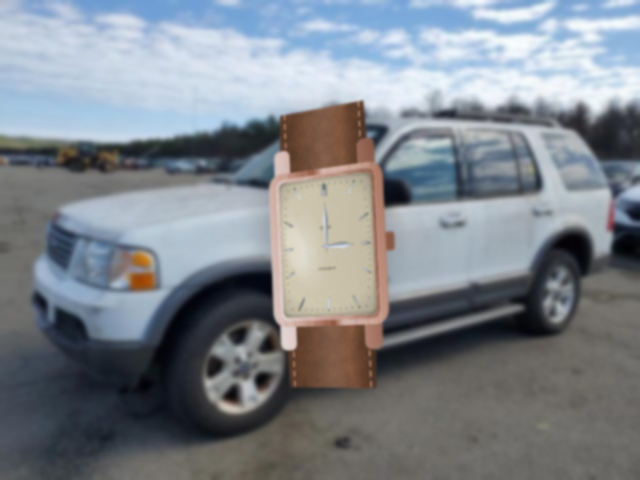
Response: 3:00
